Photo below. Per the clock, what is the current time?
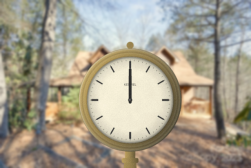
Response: 12:00
